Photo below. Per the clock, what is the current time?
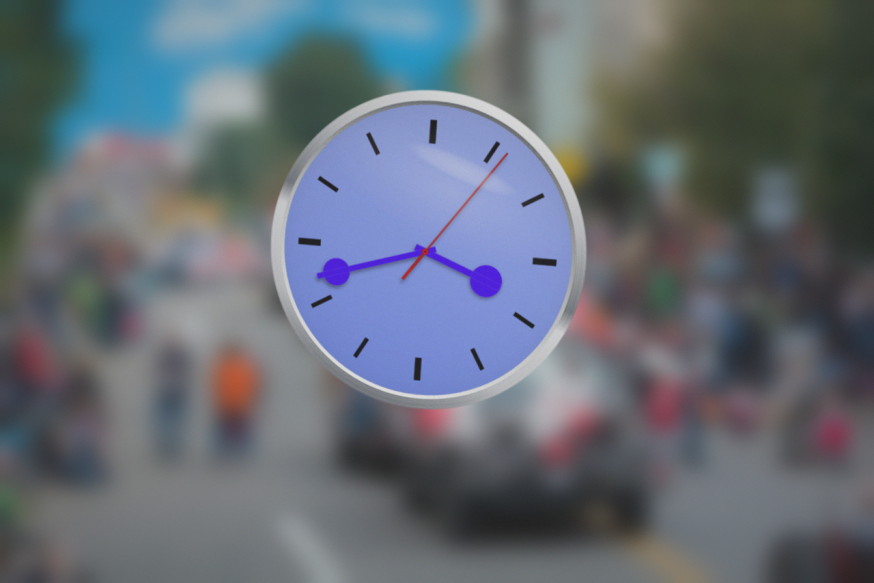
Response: 3:42:06
